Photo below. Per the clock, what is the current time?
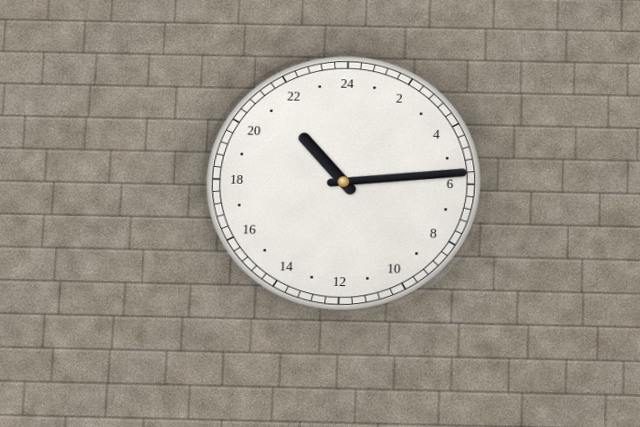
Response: 21:14
